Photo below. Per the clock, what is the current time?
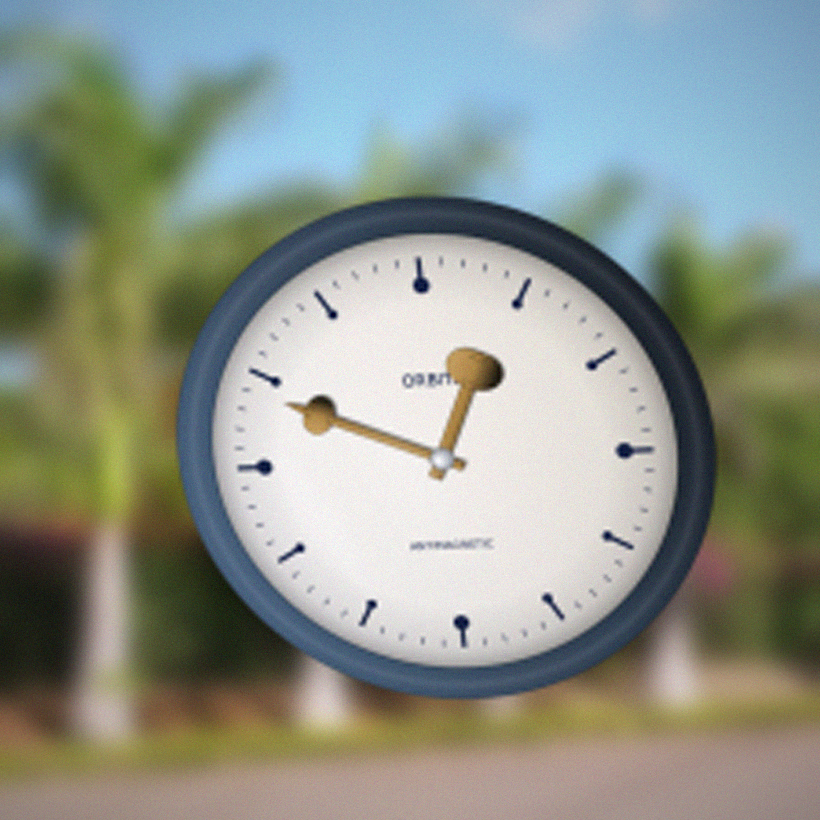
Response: 12:49
